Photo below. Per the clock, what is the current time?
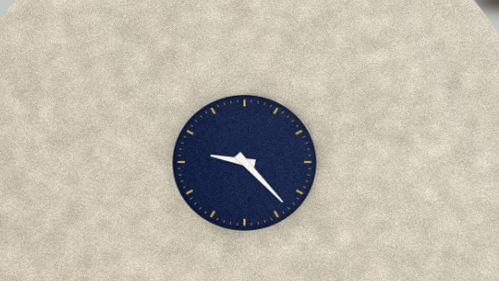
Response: 9:23
